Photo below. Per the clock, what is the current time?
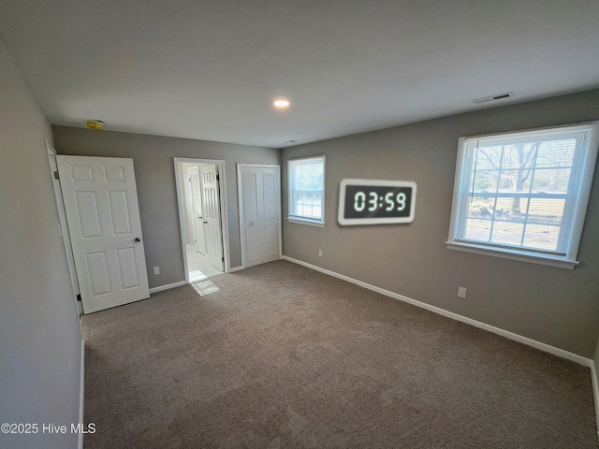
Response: 3:59
